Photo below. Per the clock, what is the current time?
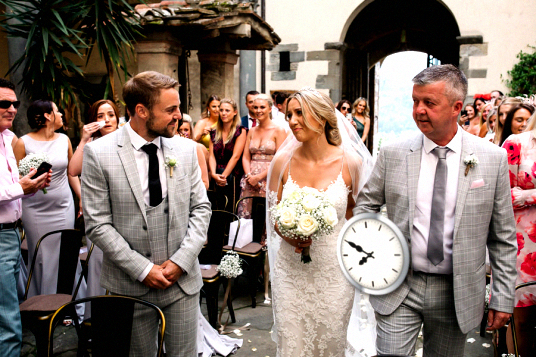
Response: 7:50
